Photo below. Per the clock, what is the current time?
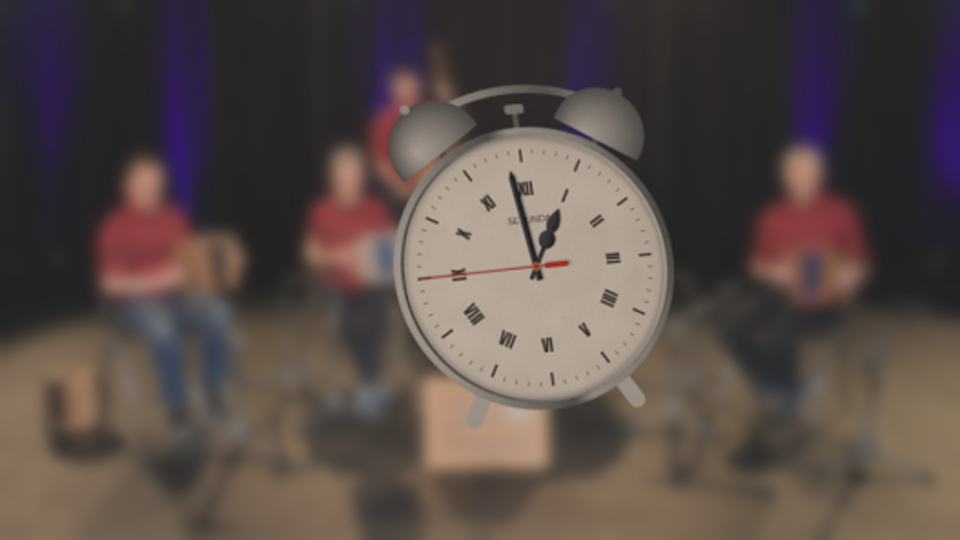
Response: 12:58:45
